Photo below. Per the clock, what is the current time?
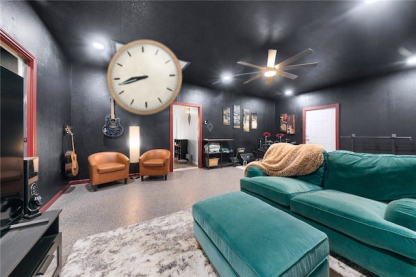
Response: 8:43
